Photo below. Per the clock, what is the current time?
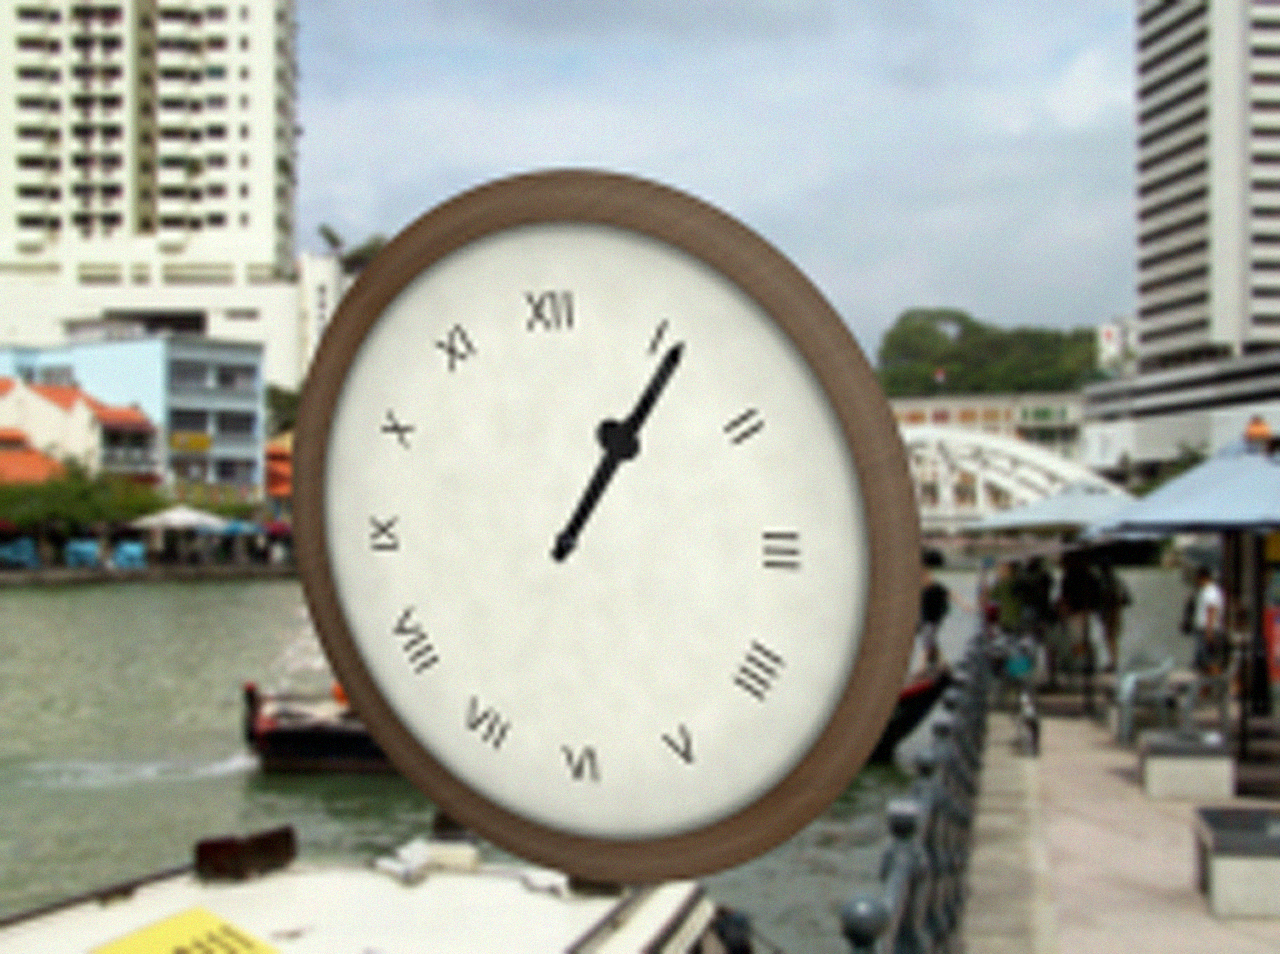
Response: 1:06
